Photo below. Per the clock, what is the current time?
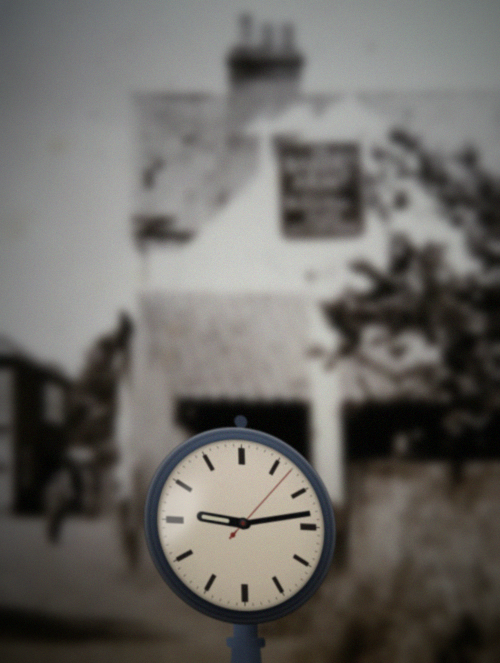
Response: 9:13:07
